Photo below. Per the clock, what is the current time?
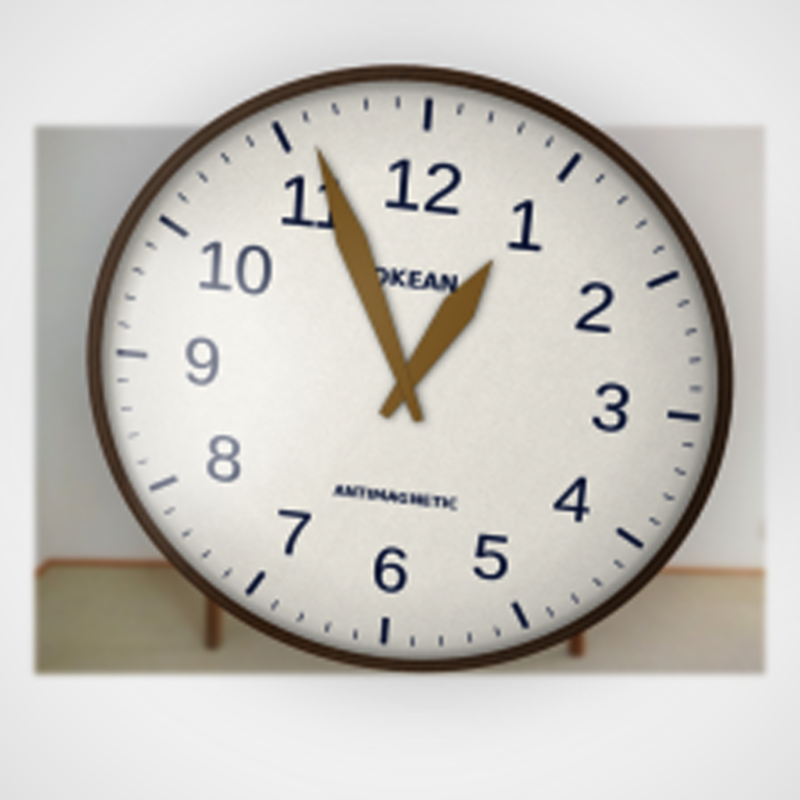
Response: 12:56
